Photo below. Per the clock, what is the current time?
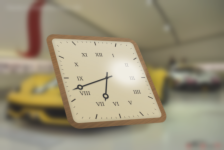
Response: 6:42
